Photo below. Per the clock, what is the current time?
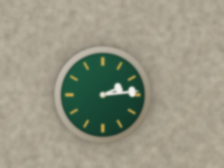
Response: 2:14
